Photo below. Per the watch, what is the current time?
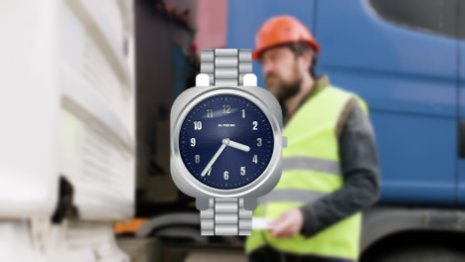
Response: 3:36
